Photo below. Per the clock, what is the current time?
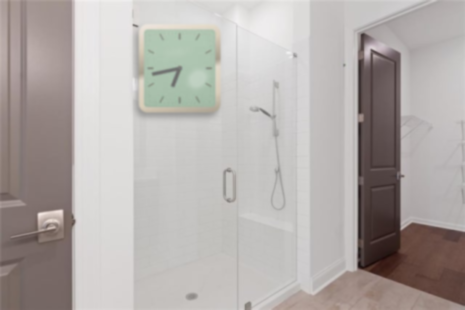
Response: 6:43
